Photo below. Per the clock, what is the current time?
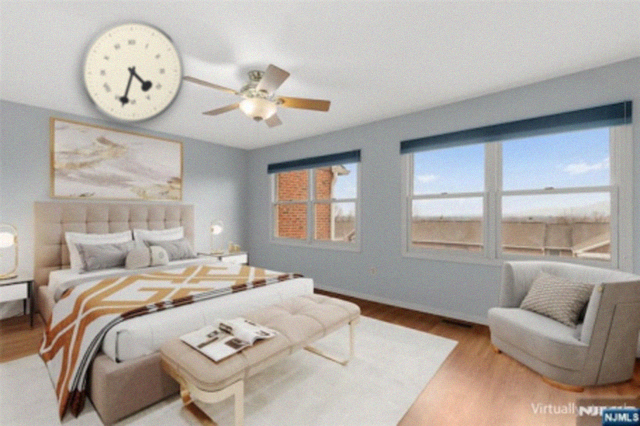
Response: 4:33
